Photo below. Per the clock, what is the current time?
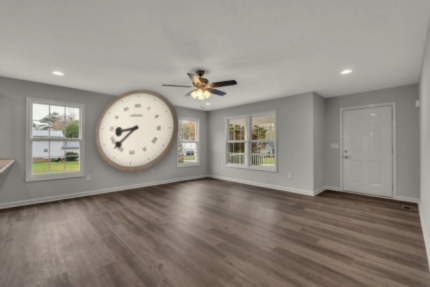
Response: 8:37
